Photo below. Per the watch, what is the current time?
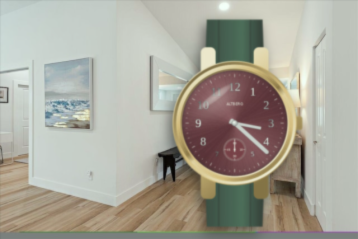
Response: 3:22
